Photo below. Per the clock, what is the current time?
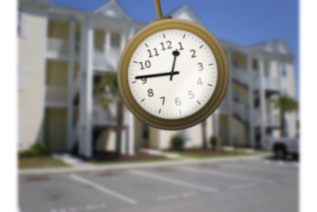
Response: 12:46
